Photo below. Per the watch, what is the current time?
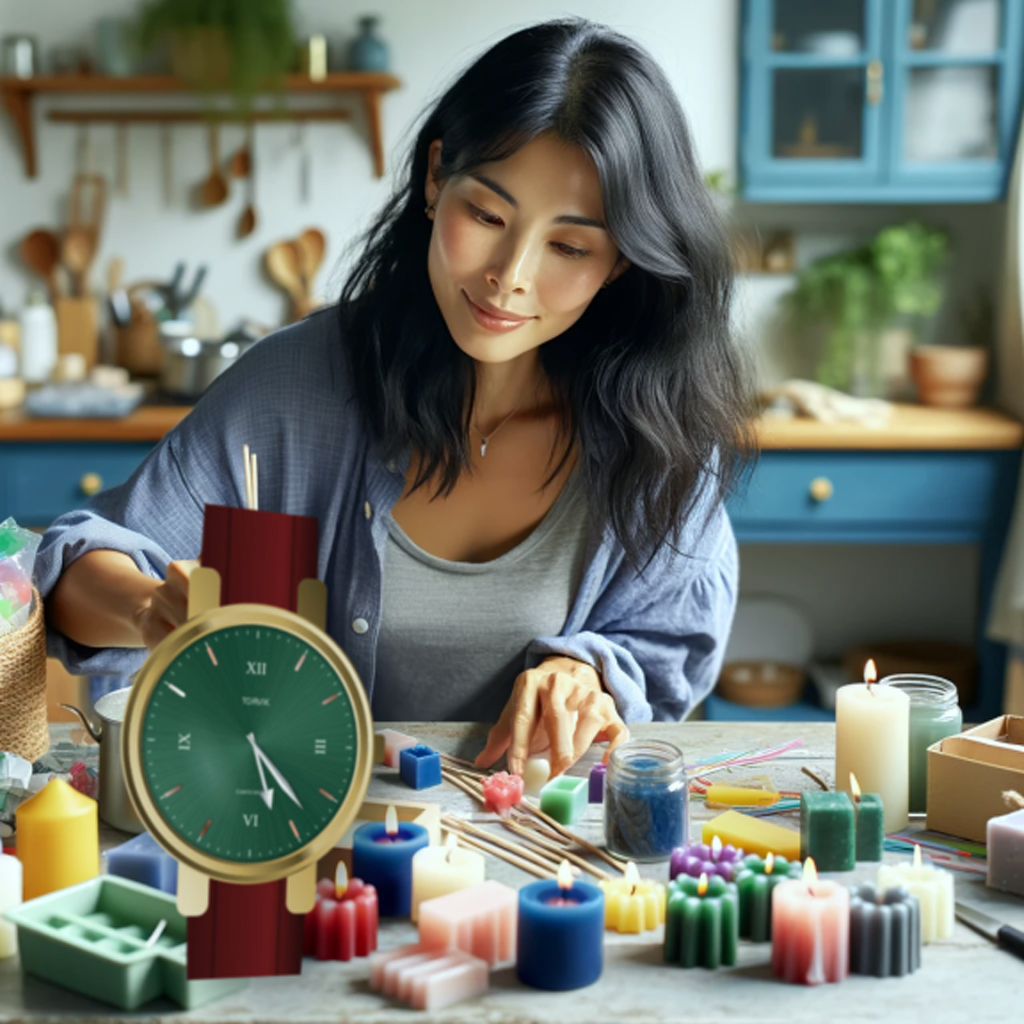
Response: 5:23
